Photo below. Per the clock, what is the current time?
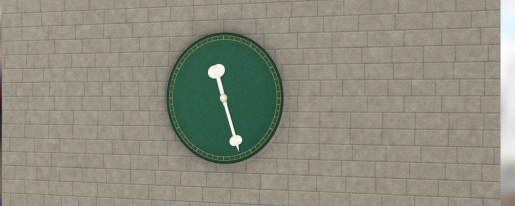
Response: 11:27
